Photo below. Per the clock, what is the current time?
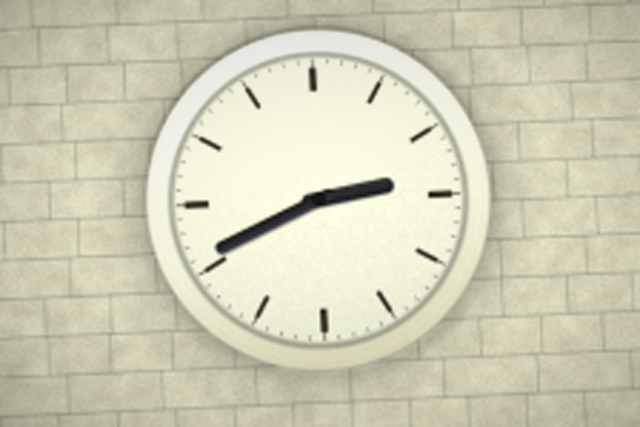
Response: 2:41
